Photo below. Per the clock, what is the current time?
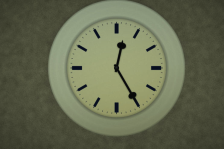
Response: 12:25
